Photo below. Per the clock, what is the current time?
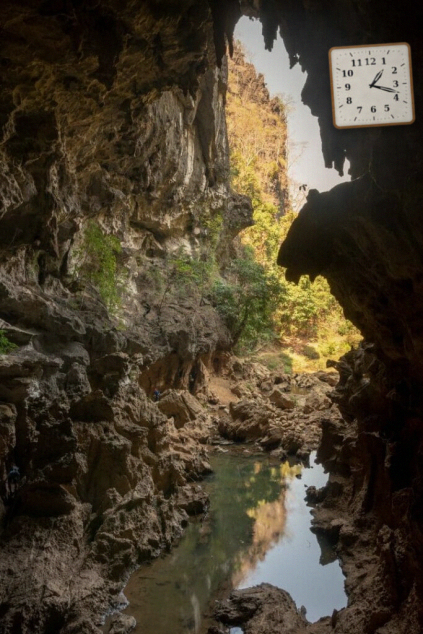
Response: 1:18
